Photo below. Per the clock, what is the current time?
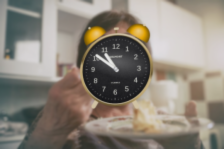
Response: 10:51
